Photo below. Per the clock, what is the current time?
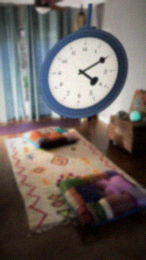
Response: 4:10
